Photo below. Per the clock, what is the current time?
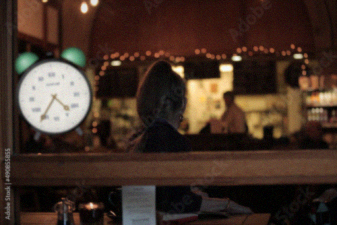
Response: 4:36
